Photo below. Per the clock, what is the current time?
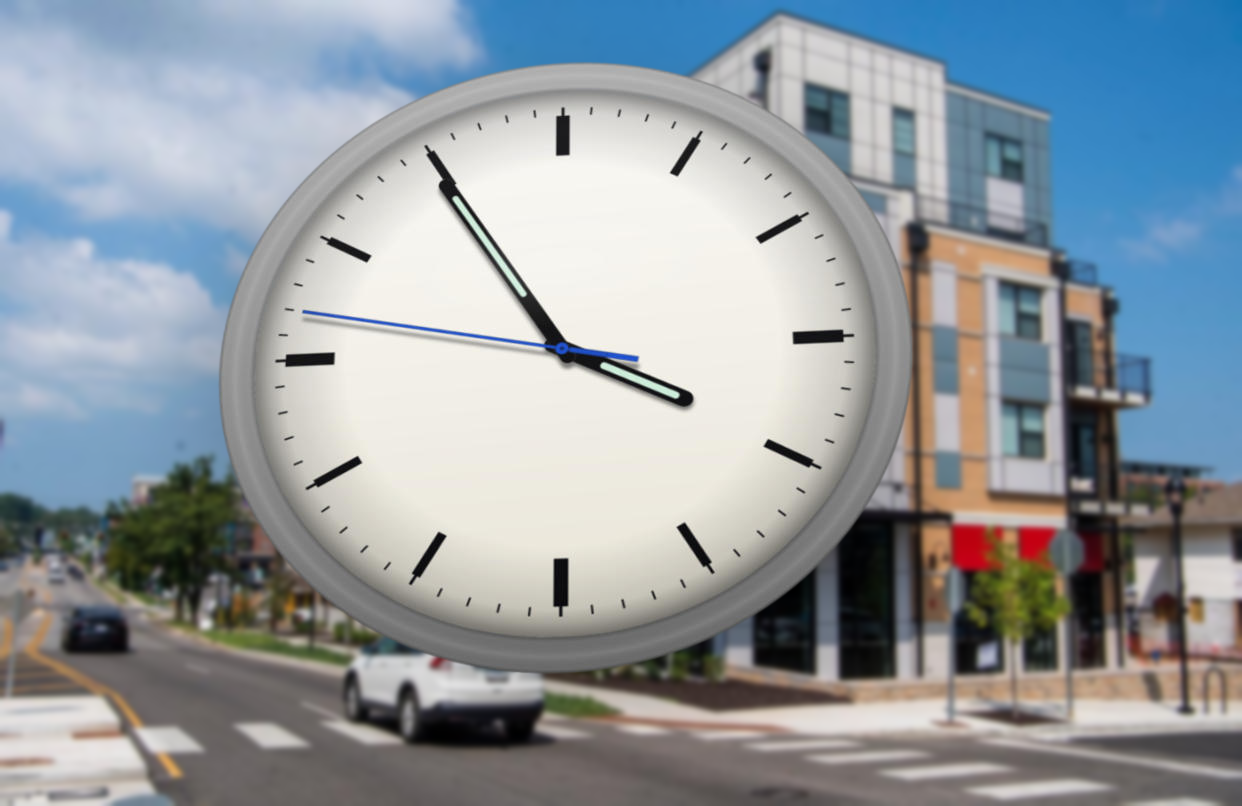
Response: 3:54:47
